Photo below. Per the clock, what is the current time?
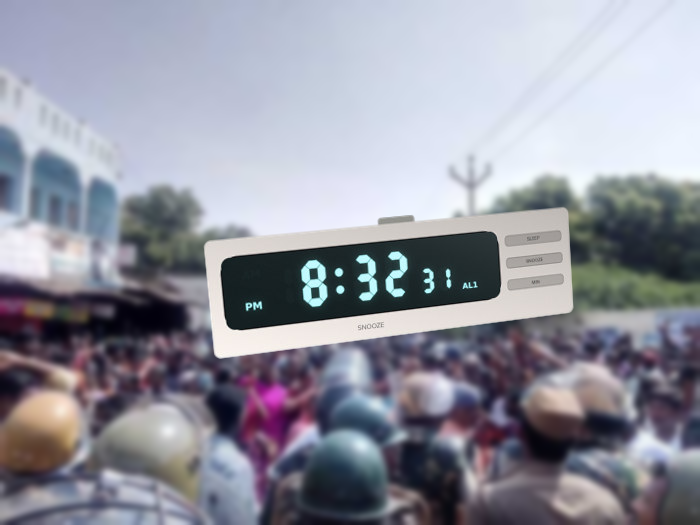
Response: 8:32:31
